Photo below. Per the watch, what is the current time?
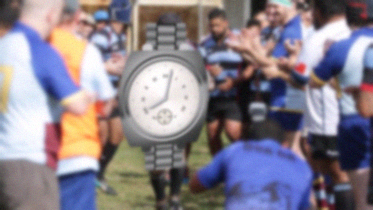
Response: 8:02
